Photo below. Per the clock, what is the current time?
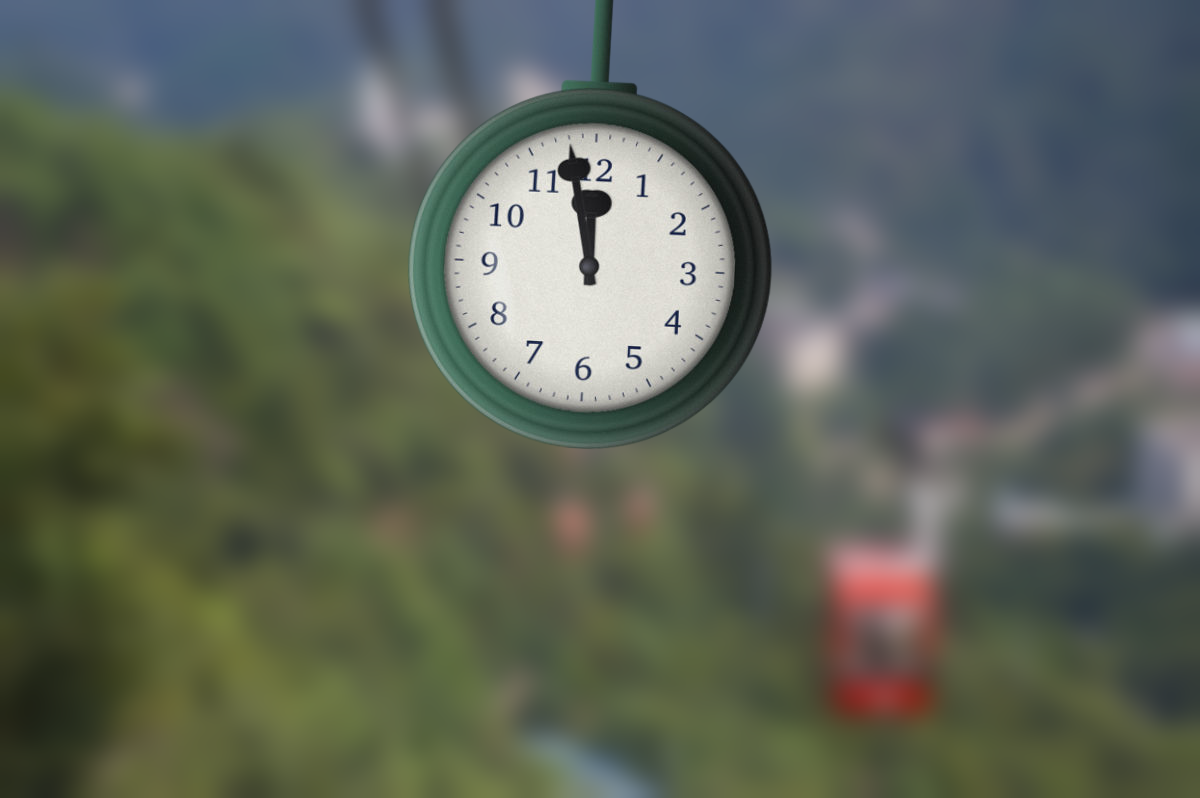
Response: 11:58
